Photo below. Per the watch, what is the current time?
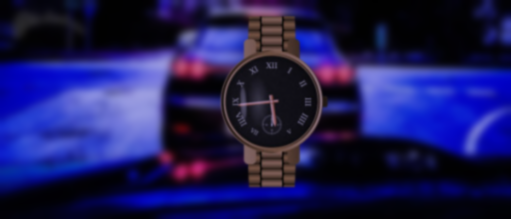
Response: 5:44
